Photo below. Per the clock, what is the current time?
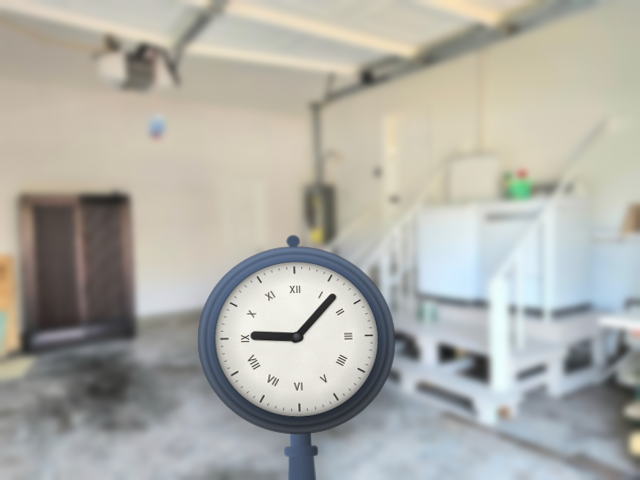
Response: 9:07
